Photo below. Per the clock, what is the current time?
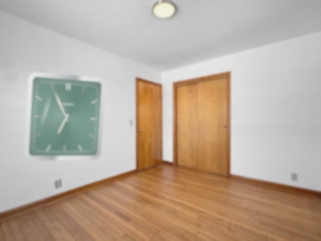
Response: 6:55
